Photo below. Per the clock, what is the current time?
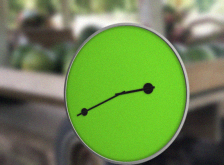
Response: 2:41
